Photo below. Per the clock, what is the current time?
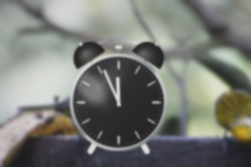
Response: 11:56
